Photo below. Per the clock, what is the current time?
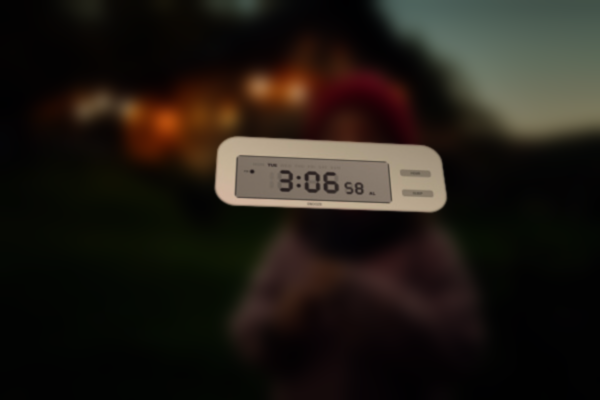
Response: 3:06:58
